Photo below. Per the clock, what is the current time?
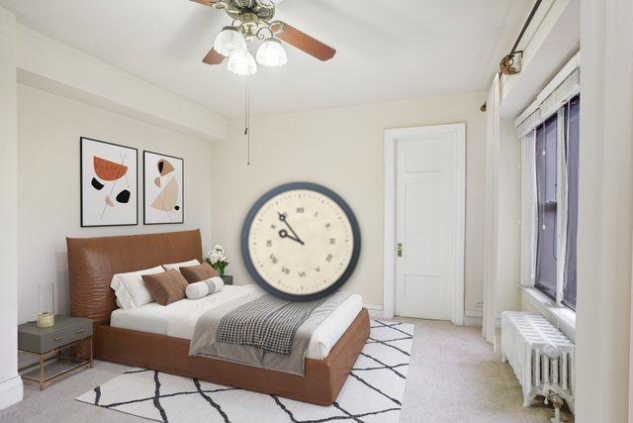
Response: 9:54
